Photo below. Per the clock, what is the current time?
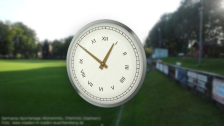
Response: 12:50
